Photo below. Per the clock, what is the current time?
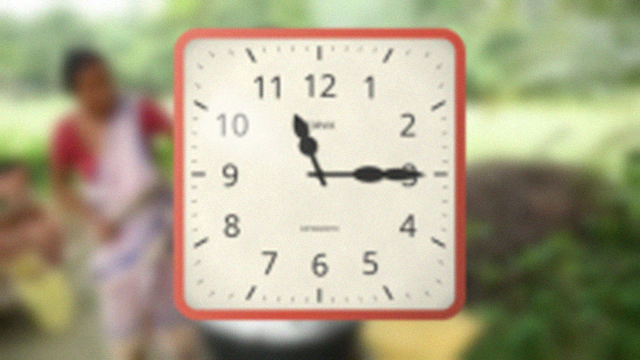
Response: 11:15
